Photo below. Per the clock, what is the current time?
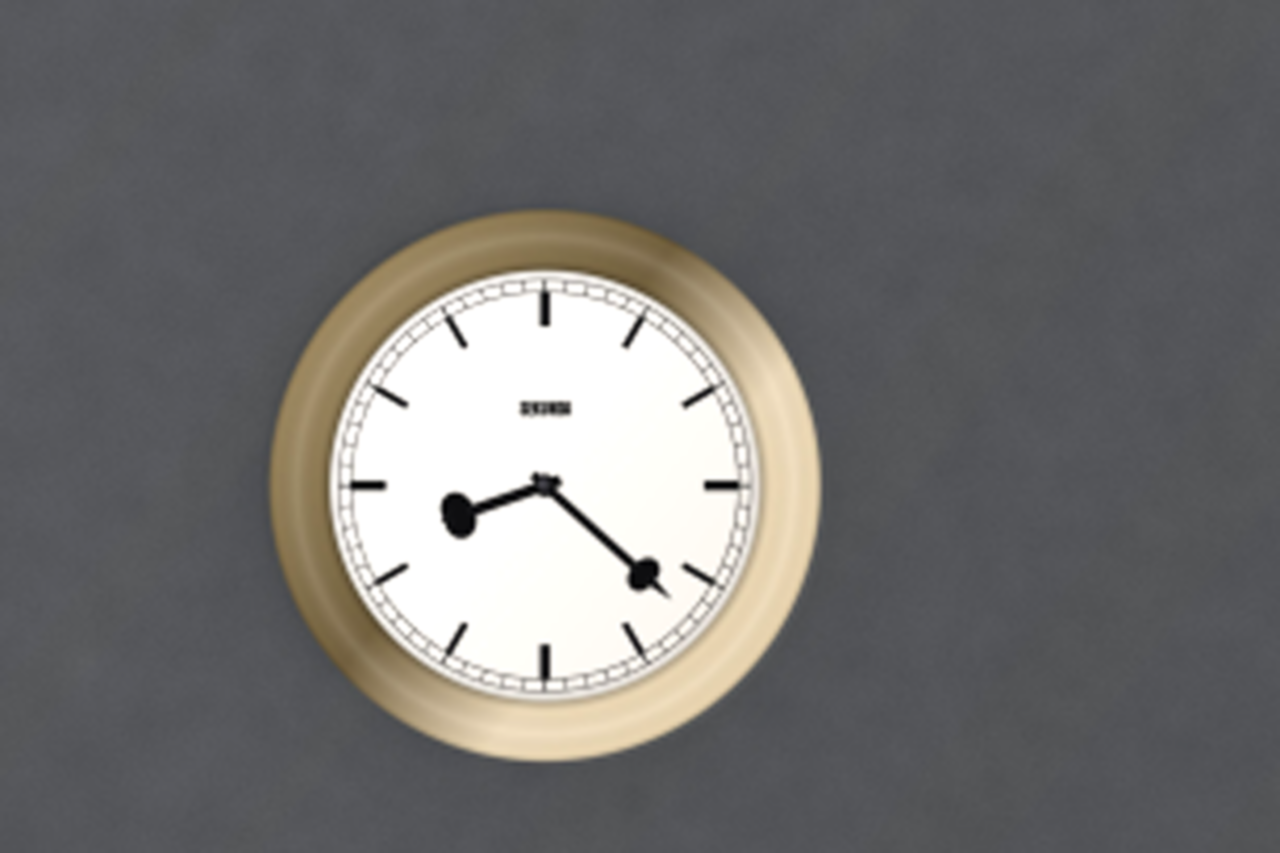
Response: 8:22
